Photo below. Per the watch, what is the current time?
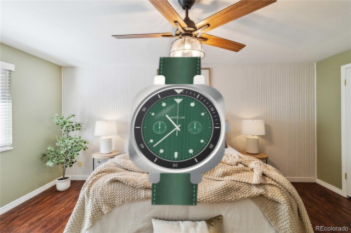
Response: 10:38
